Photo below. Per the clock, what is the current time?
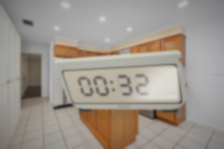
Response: 0:32
